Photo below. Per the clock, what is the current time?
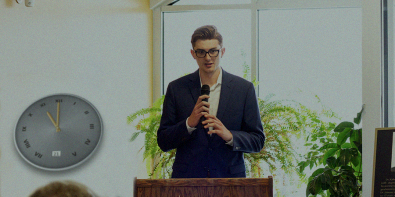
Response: 11:00
